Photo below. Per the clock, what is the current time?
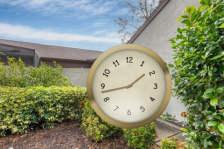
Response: 1:43
